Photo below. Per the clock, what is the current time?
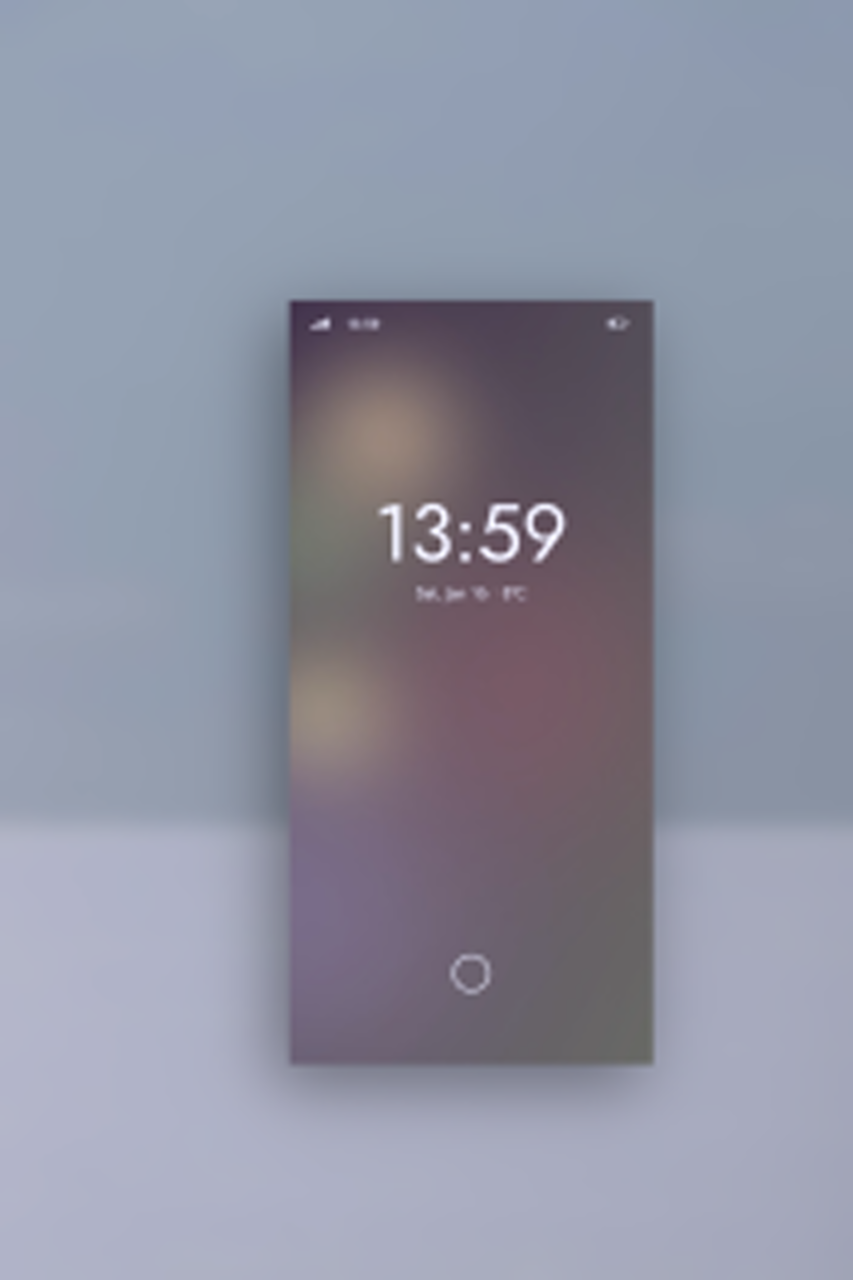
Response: 13:59
